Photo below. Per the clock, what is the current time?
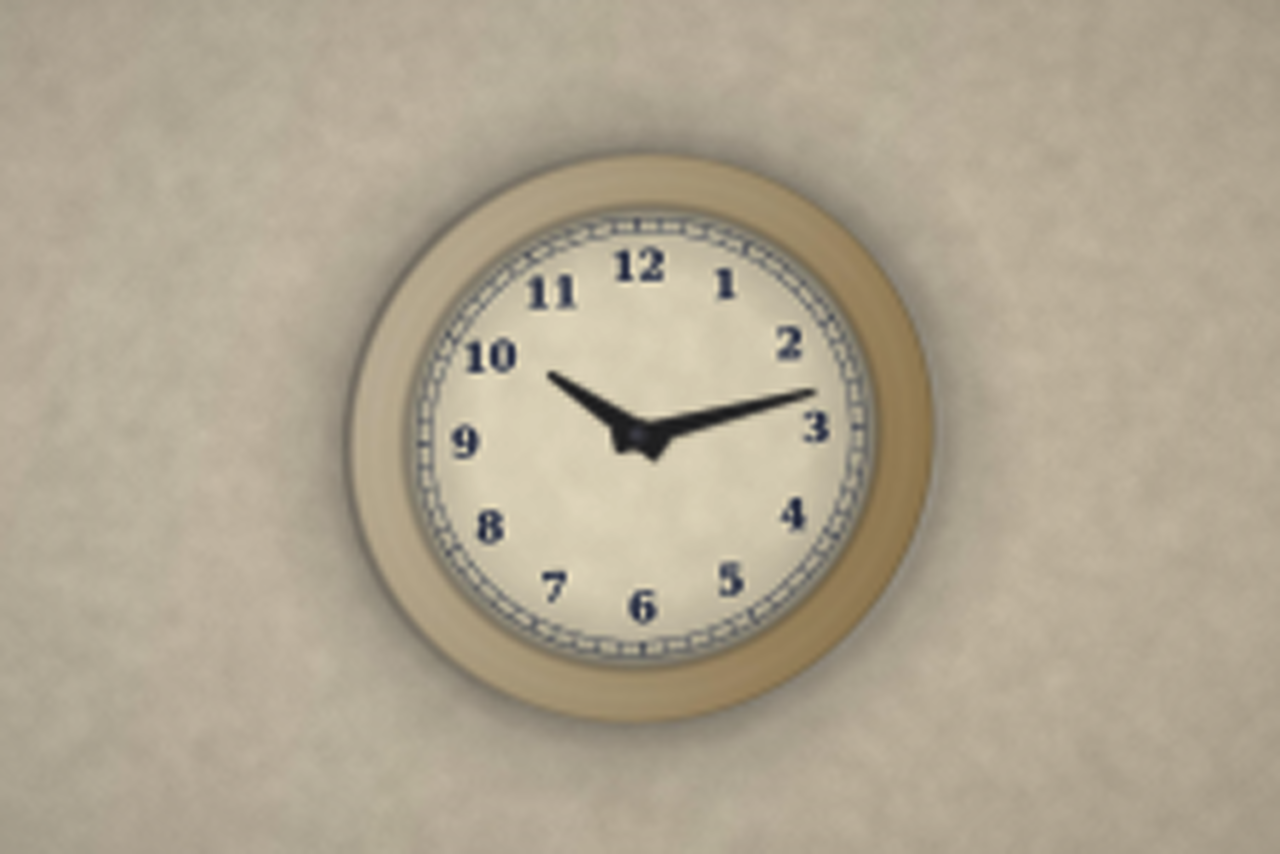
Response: 10:13
